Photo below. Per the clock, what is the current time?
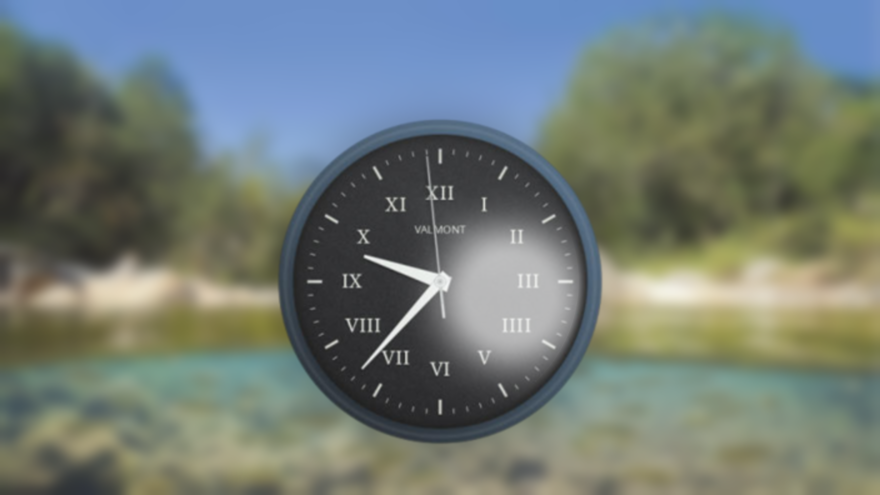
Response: 9:36:59
